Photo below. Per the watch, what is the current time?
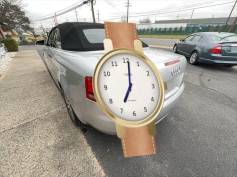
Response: 7:01
